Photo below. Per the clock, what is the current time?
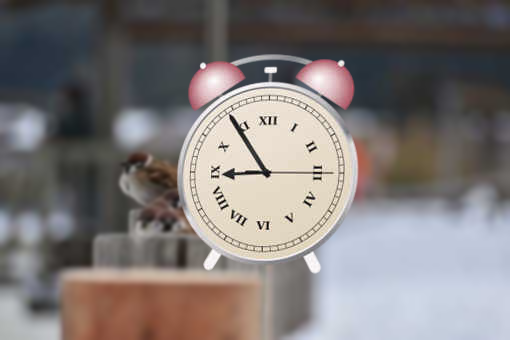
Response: 8:54:15
